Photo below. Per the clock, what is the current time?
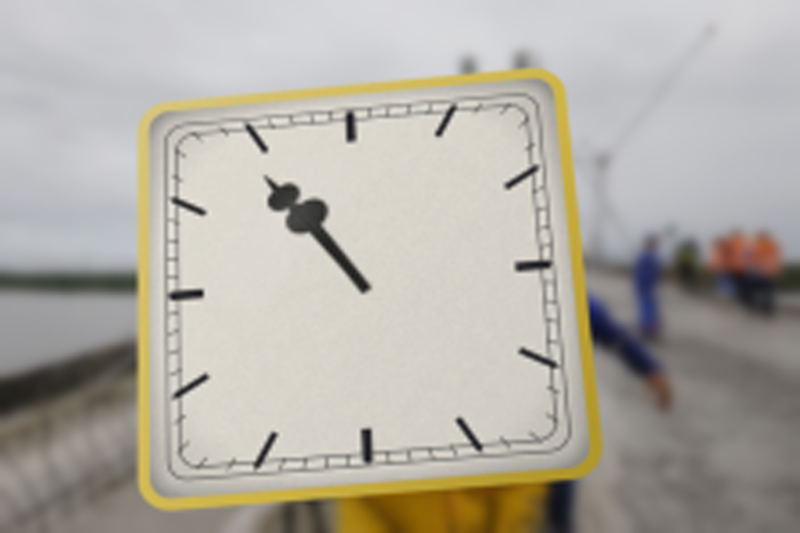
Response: 10:54
